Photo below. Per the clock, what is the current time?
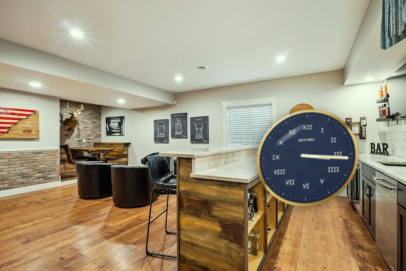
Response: 3:16
